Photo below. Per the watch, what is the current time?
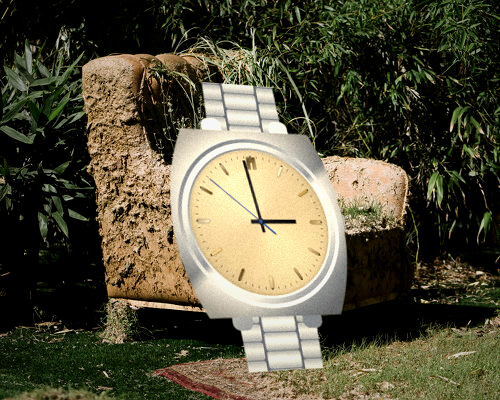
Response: 2:58:52
